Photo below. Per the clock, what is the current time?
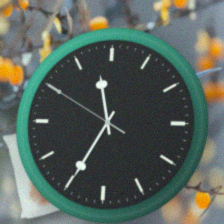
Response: 11:34:50
